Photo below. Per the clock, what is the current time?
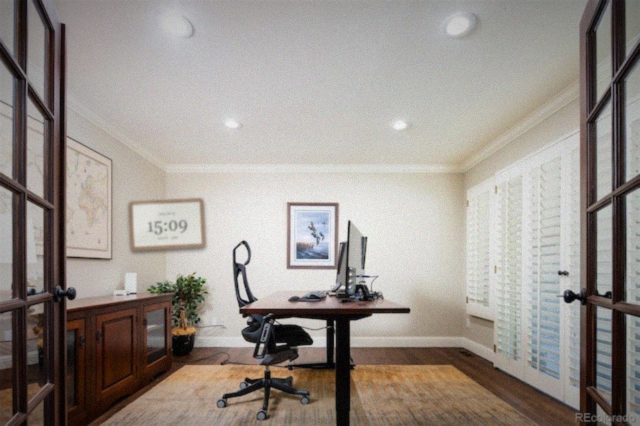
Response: 15:09
